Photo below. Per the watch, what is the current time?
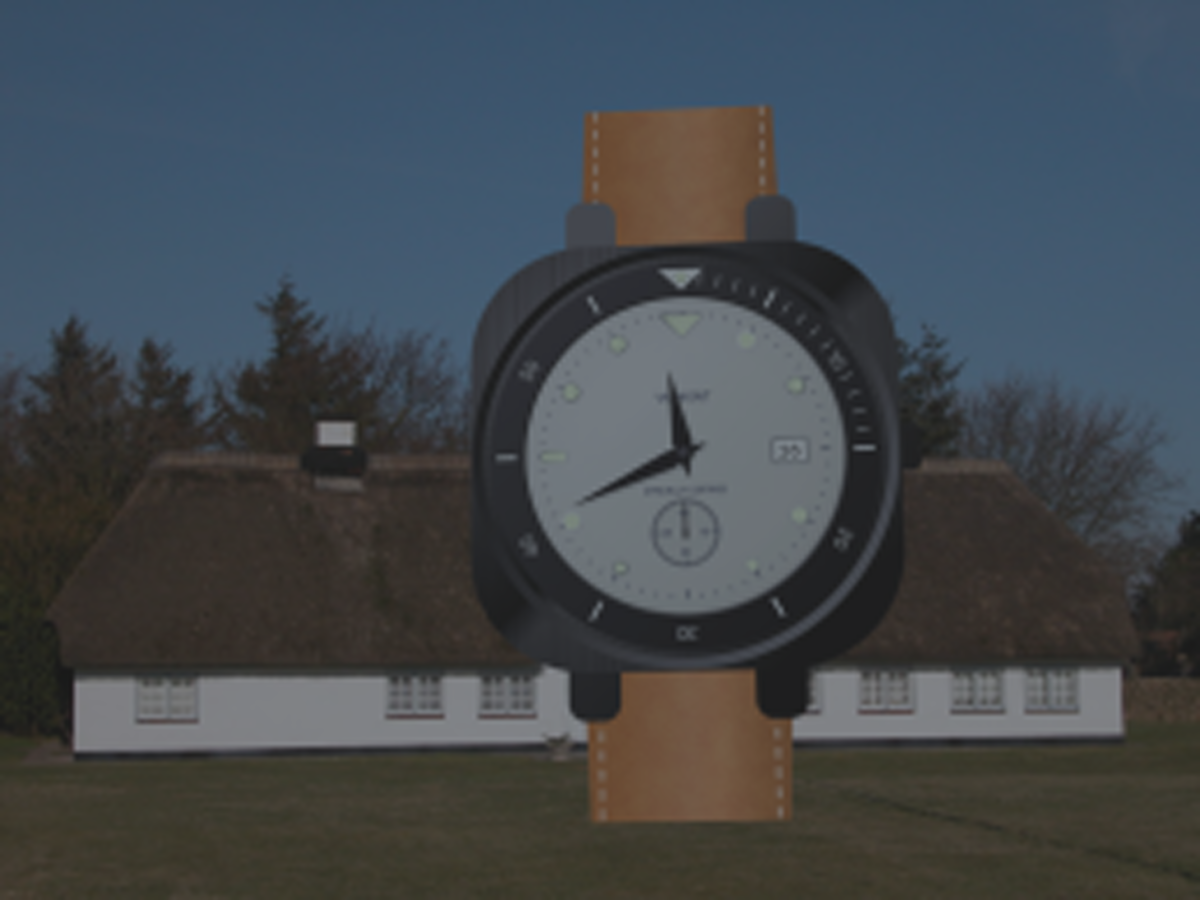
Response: 11:41
